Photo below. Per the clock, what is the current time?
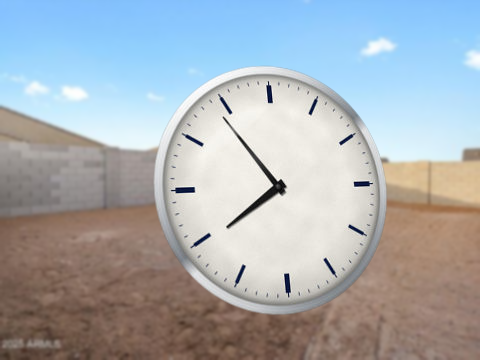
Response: 7:54
